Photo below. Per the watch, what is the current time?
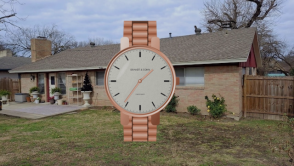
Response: 1:36
